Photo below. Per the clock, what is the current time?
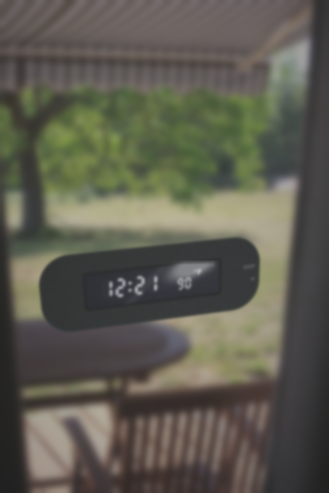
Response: 12:21
